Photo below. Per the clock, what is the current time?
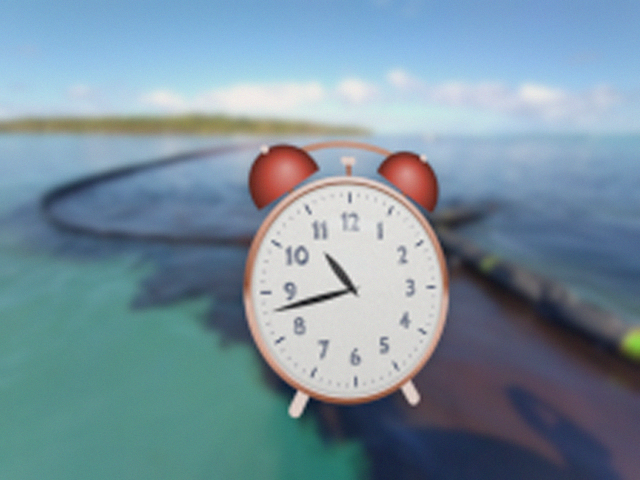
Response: 10:43
